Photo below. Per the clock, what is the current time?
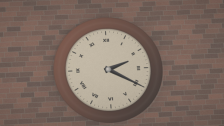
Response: 2:20
